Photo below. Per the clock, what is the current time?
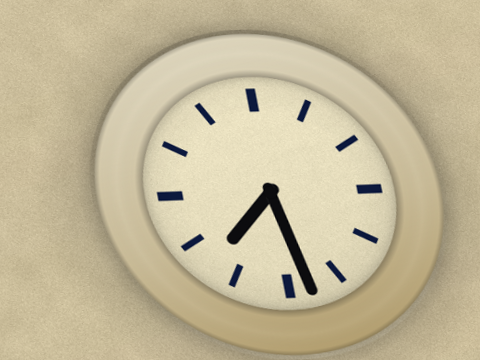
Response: 7:28
